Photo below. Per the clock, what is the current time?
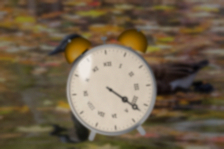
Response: 4:22
